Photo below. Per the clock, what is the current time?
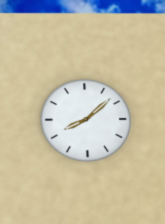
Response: 8:08
